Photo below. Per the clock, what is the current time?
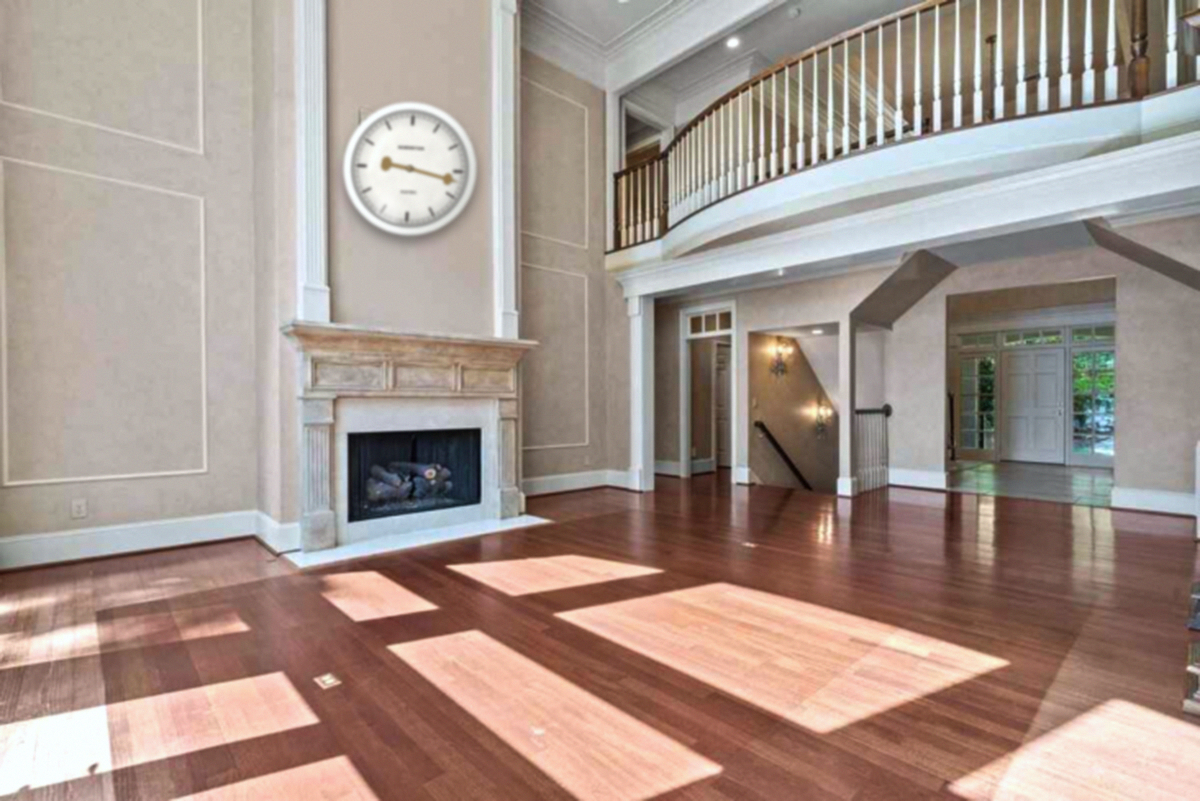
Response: 9:17
